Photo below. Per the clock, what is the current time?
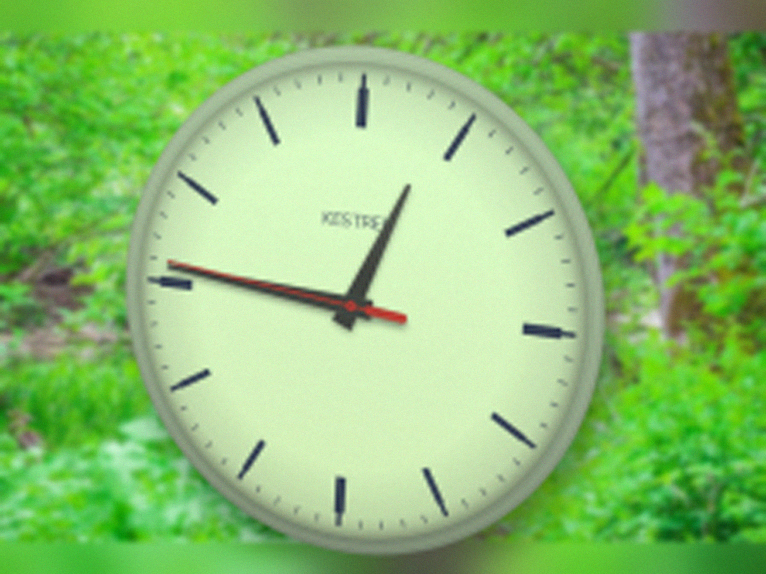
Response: 12:45:46
